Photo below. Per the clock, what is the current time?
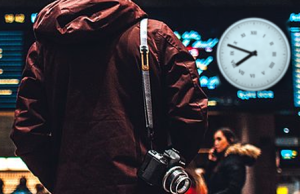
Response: 7:48
